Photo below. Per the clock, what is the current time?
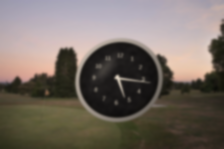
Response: 5:16
